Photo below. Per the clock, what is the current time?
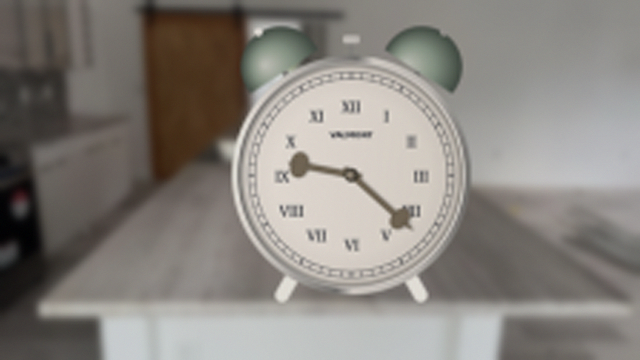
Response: 9:22
